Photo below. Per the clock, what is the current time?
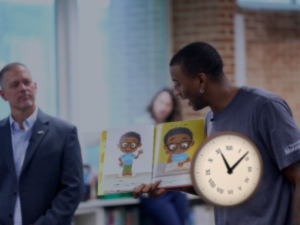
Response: 11:08
